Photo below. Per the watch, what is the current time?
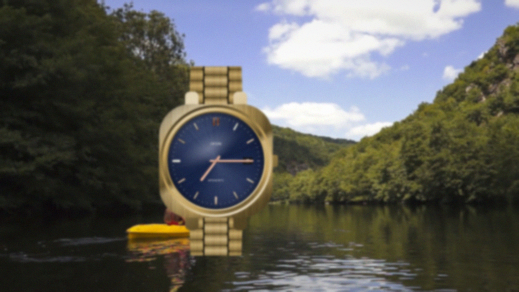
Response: 7:15
